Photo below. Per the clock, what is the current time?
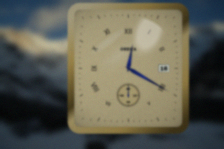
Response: 12:20
